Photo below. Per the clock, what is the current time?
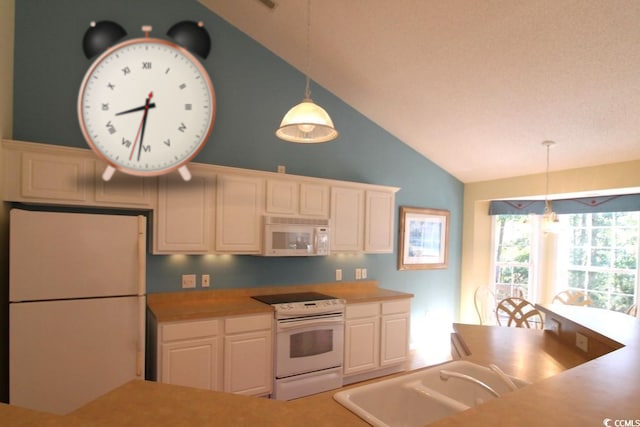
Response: 8:31:33
